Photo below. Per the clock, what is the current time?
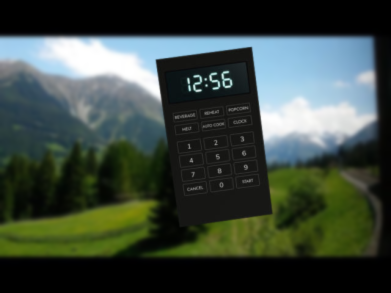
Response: 12:56
